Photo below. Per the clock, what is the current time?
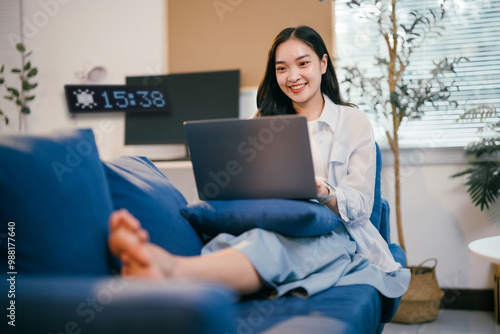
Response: 15:38
